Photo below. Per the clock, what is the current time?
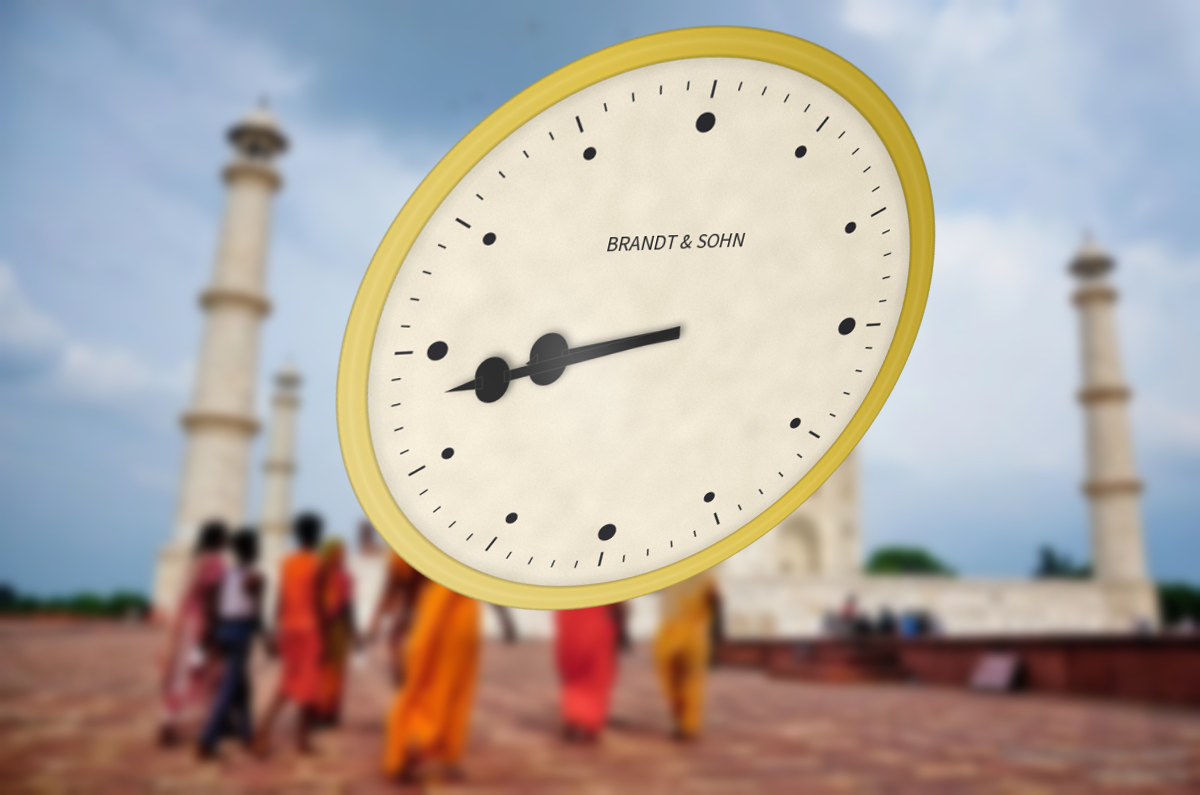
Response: 8:43
